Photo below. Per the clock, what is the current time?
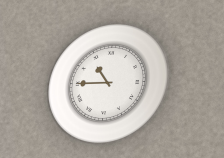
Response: 10:45
